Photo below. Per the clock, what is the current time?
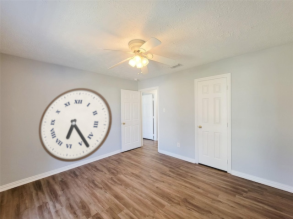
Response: 6:23
